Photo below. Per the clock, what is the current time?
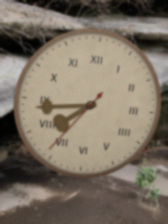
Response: 7:43:36
